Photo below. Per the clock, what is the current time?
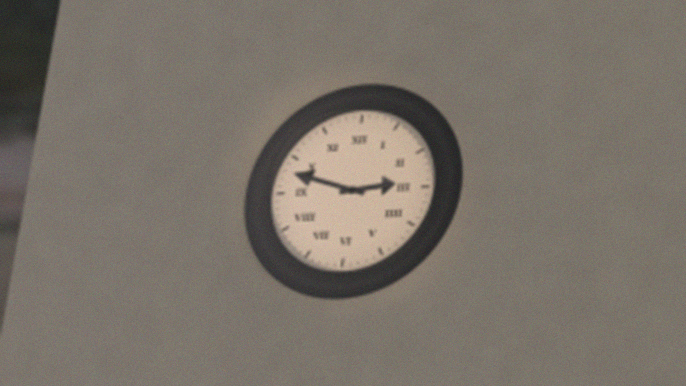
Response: 2:48
